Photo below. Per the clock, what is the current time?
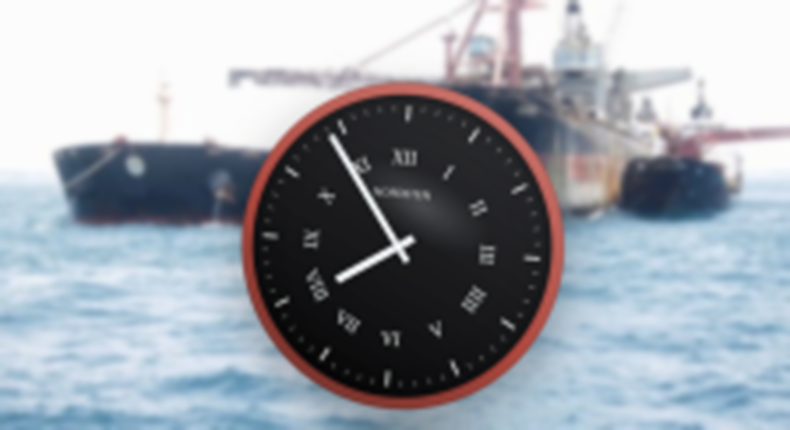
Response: 7:54
